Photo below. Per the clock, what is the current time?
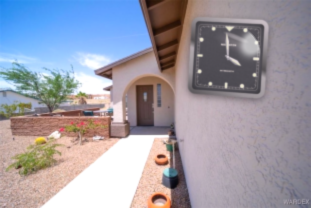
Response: 3:59
